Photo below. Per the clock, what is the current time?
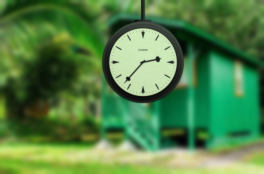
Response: 2:37
